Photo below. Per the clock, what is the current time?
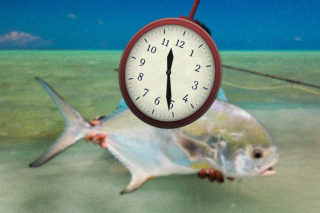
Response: 11:26
